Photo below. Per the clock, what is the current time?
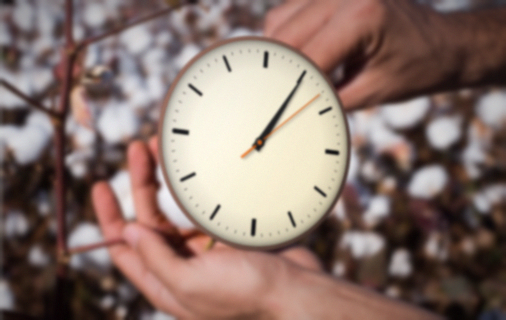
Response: 1:05:08
